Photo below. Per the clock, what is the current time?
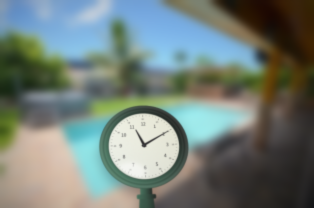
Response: 11:10
